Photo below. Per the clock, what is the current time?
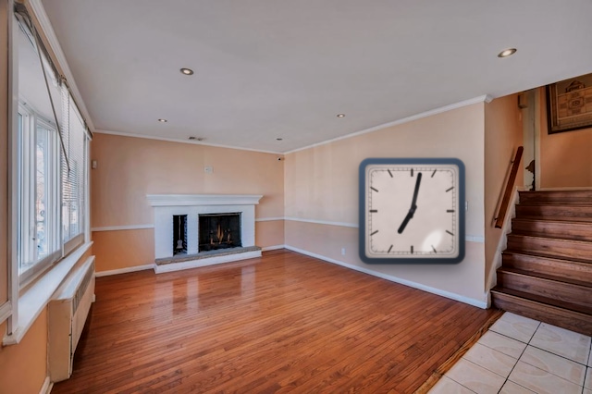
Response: 7:02
